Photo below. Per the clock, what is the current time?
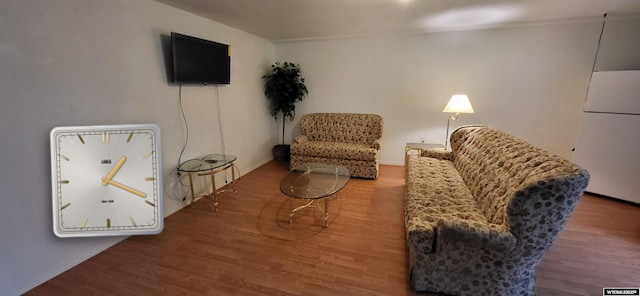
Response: 1:19
